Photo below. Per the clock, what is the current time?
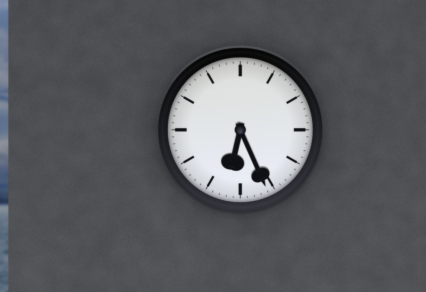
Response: 6:26
